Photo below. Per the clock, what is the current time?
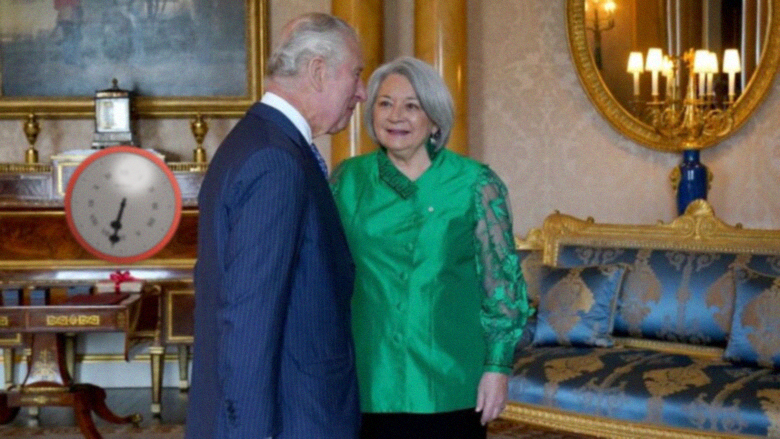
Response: 6:32
